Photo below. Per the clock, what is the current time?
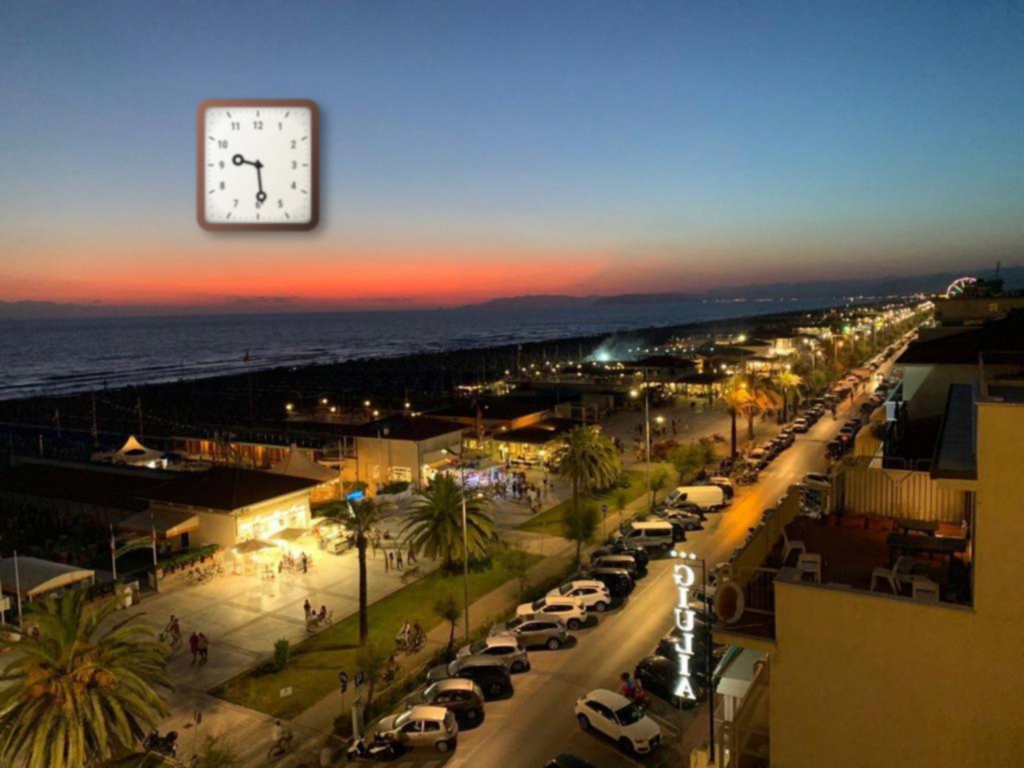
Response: 9:29
